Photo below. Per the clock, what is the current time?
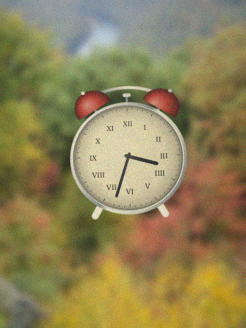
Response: 3:33
